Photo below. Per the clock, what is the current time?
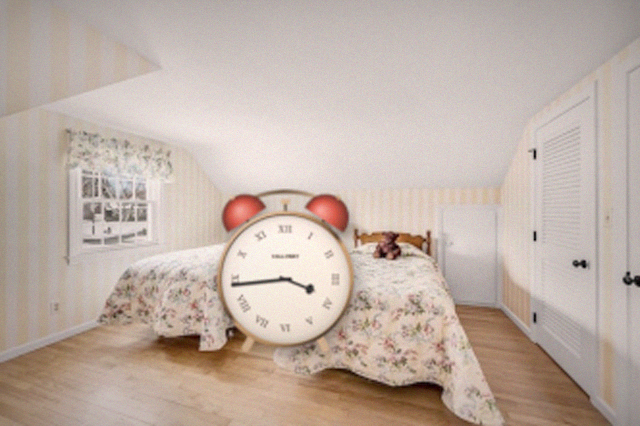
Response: 3:44
